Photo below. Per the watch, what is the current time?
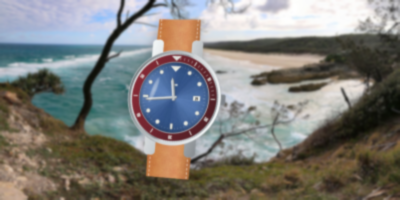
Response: 11:44
